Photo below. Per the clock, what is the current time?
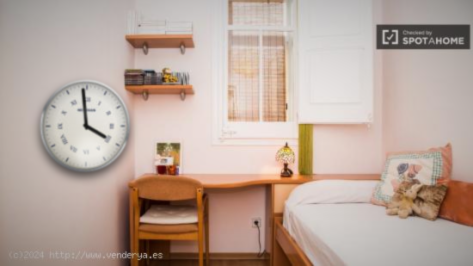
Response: 3:59
